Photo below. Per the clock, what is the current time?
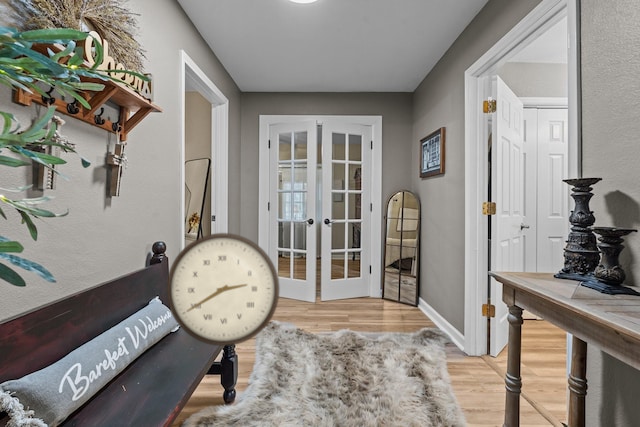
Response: 2:40
